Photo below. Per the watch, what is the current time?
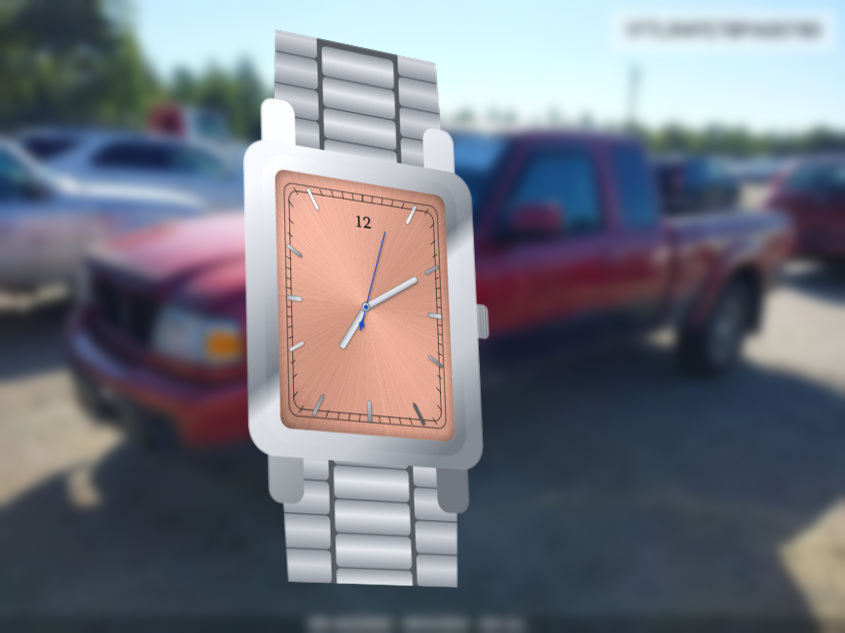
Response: 7:10:03
